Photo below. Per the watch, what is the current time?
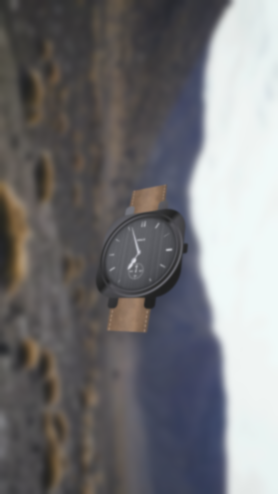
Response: 6:56
